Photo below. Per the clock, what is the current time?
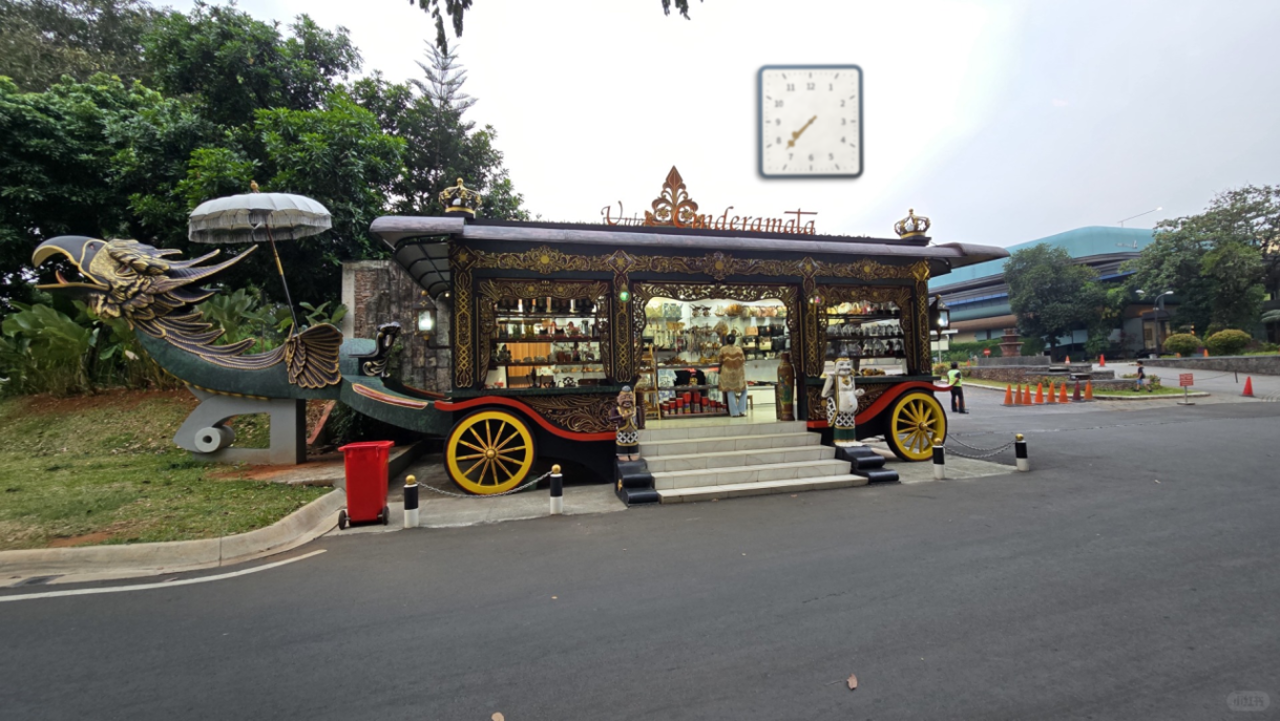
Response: 7:37
